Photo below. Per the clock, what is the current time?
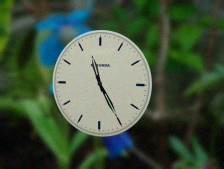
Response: 11:25
